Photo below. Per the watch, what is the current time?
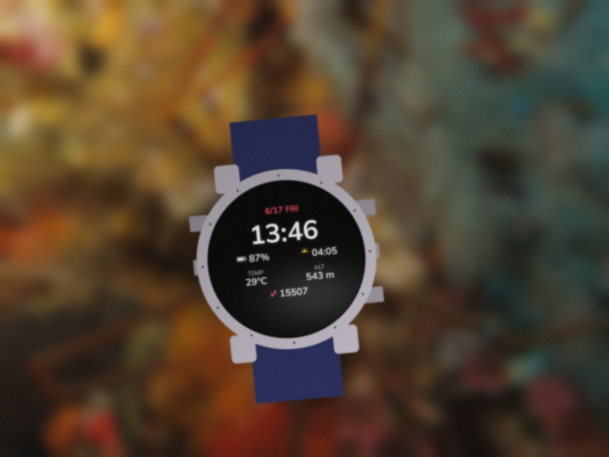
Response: 13:46
